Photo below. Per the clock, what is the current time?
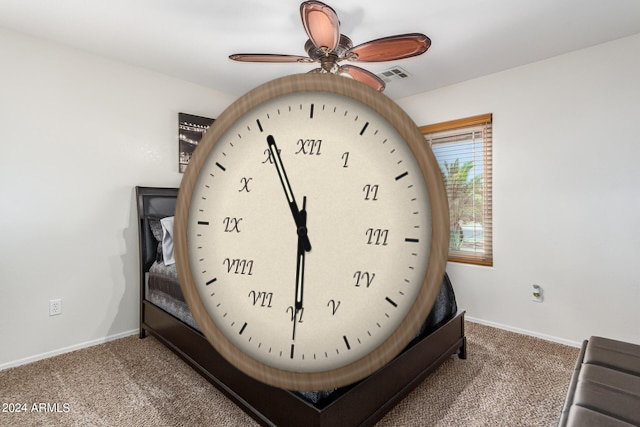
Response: 5:55:30
